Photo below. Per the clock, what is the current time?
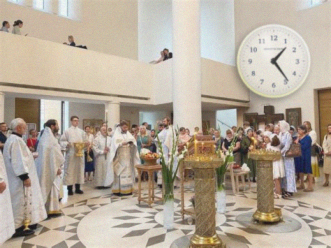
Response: 1:24
